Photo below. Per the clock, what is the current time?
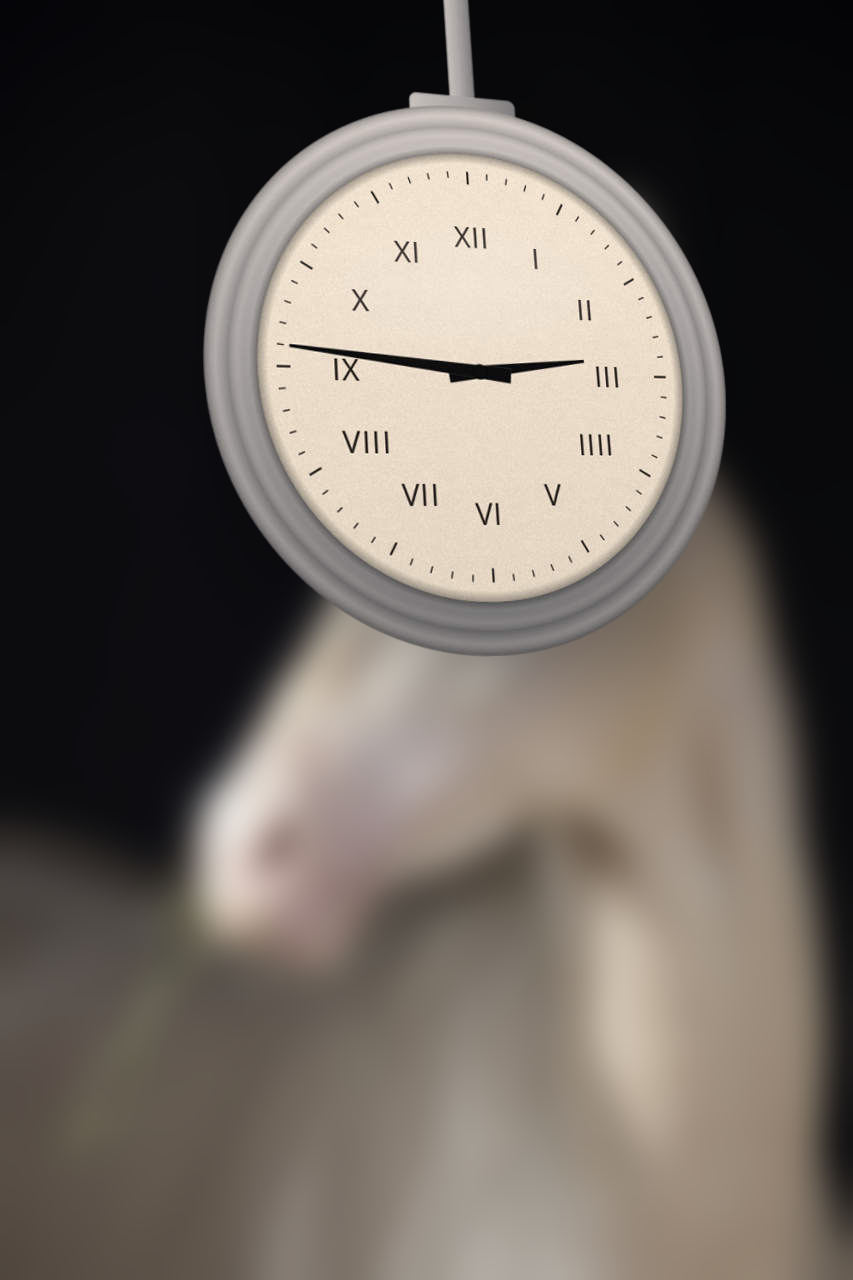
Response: 2:46
